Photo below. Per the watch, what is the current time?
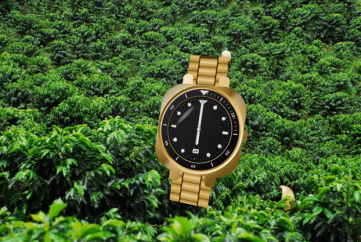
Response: 6:00
